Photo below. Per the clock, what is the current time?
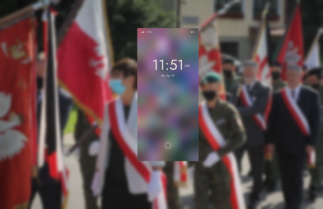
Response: 11:51
